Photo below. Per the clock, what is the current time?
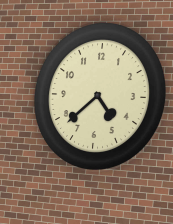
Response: 4:38
